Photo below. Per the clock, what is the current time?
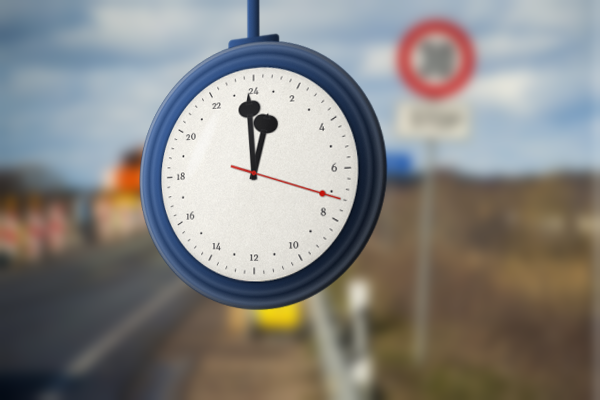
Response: 0:59:18
